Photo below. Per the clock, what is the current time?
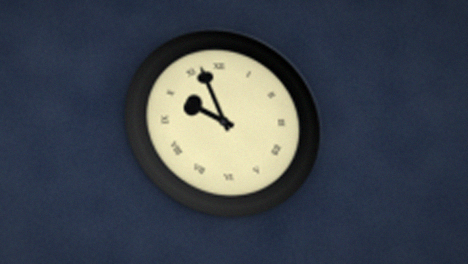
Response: 9:57
